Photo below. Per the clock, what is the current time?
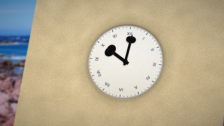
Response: 10:01
